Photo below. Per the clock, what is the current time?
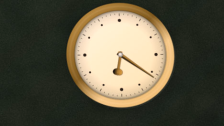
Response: 6:21
